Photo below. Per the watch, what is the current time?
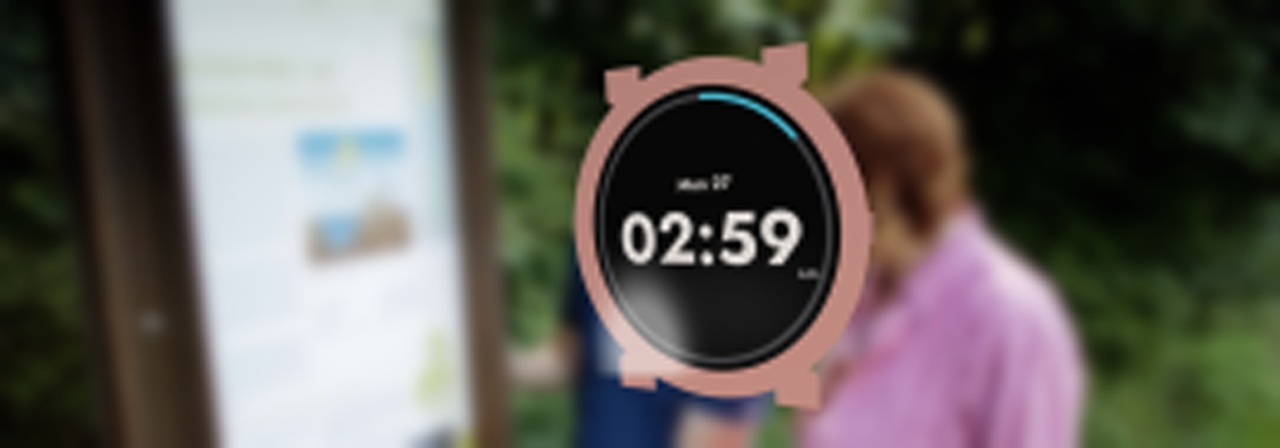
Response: 2:59
